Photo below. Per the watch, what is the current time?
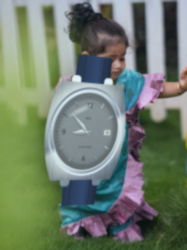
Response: 8:52
